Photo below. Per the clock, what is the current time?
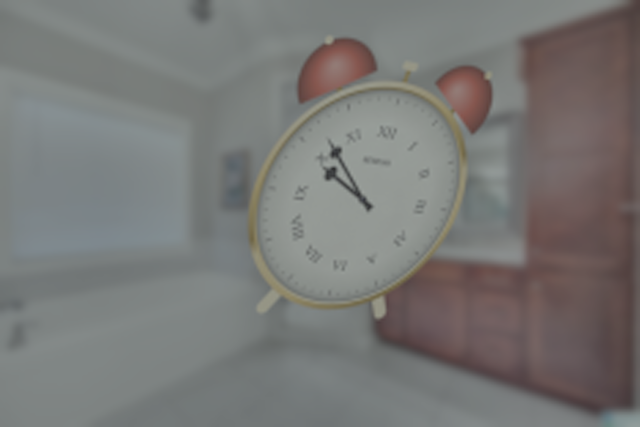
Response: 9:52
